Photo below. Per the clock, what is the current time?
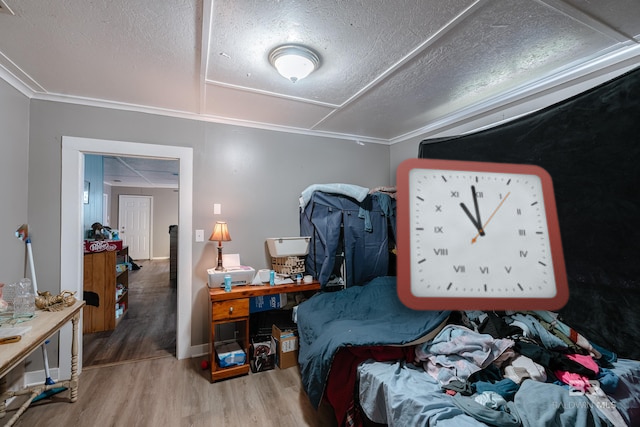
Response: 10:59:06
